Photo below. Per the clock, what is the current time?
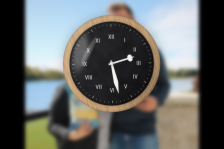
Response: 2:28
